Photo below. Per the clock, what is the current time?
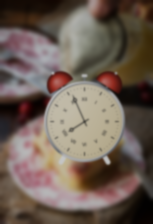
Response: 7:56
